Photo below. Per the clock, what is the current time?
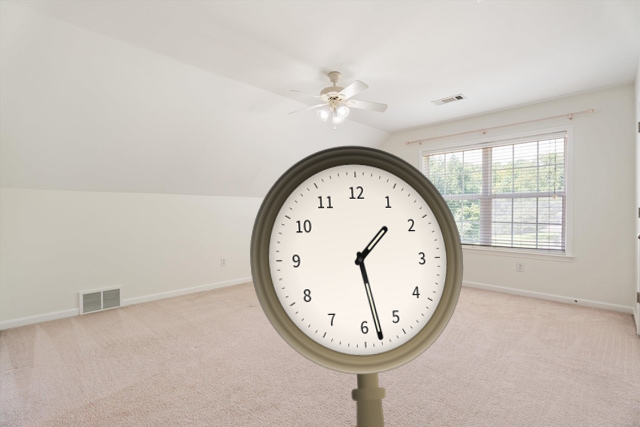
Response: 1:28
